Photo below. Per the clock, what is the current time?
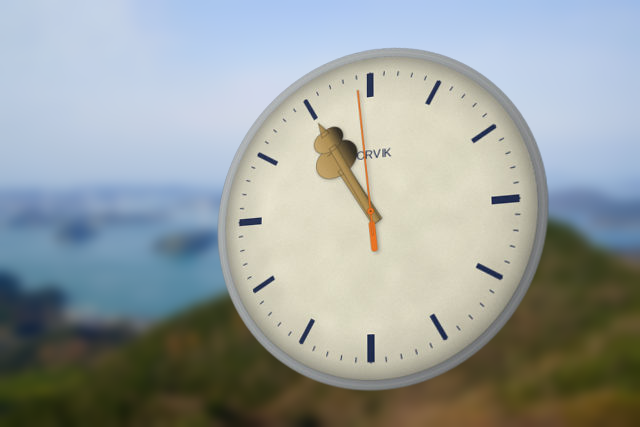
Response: 10:54:59
